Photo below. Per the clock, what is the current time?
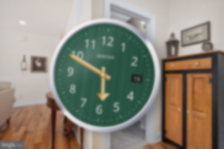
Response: 5:49
